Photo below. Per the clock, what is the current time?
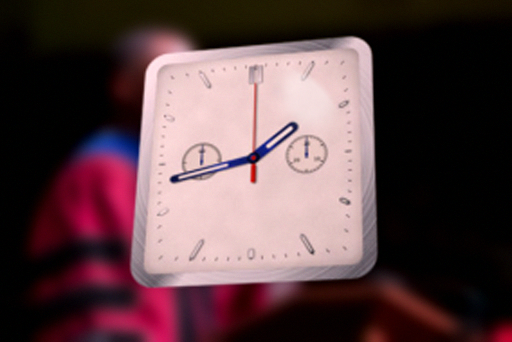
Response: 1:43
